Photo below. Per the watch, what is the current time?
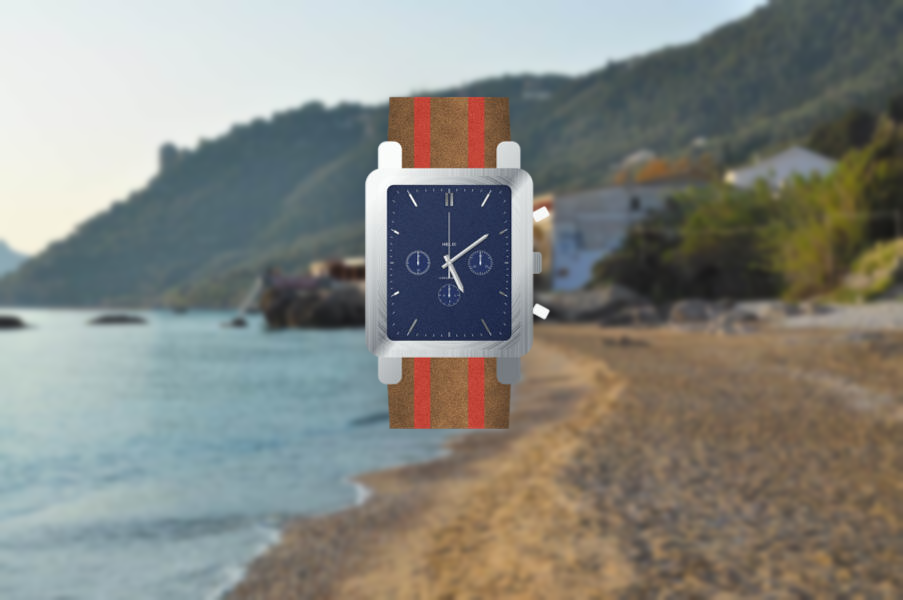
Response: 5:09
